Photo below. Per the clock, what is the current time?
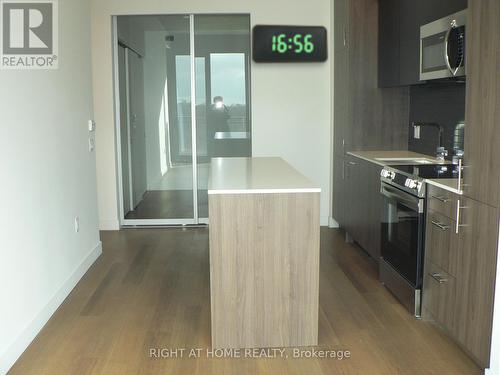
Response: 16:56
